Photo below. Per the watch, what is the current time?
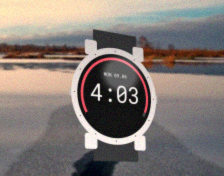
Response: 4:03
